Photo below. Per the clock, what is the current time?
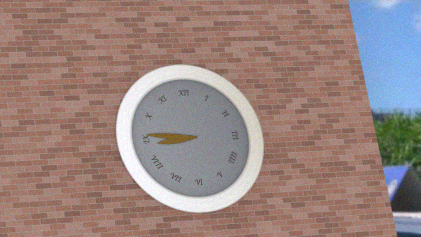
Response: 8:46
